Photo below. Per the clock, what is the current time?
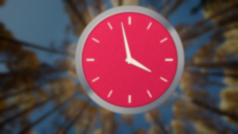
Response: 3:58
